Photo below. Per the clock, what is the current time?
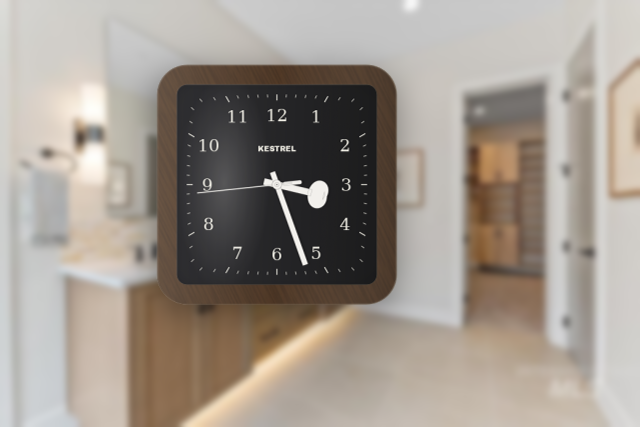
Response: 3:26:44
